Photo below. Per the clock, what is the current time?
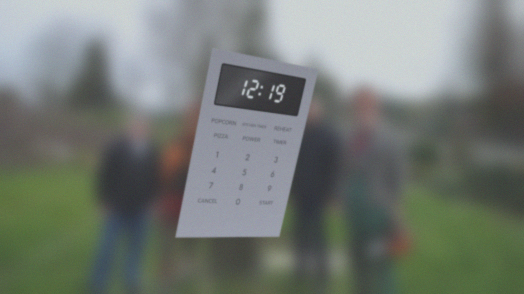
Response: 12:19
